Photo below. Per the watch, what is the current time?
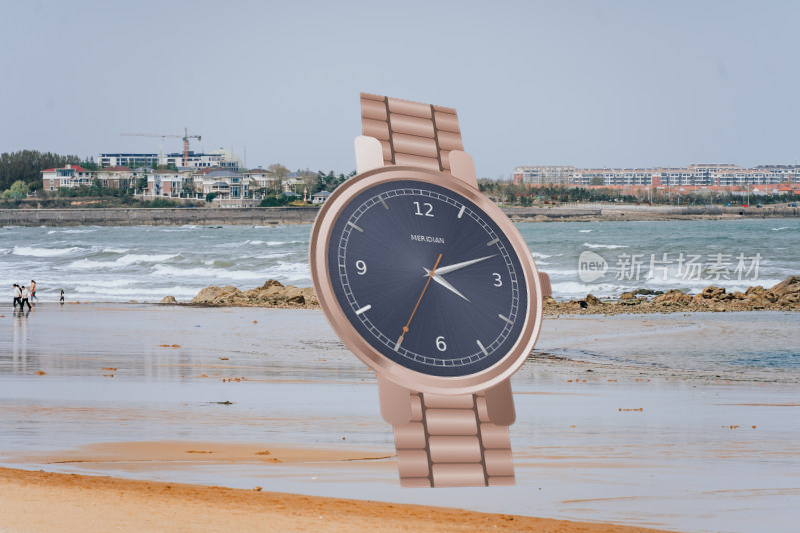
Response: 4:11:35
